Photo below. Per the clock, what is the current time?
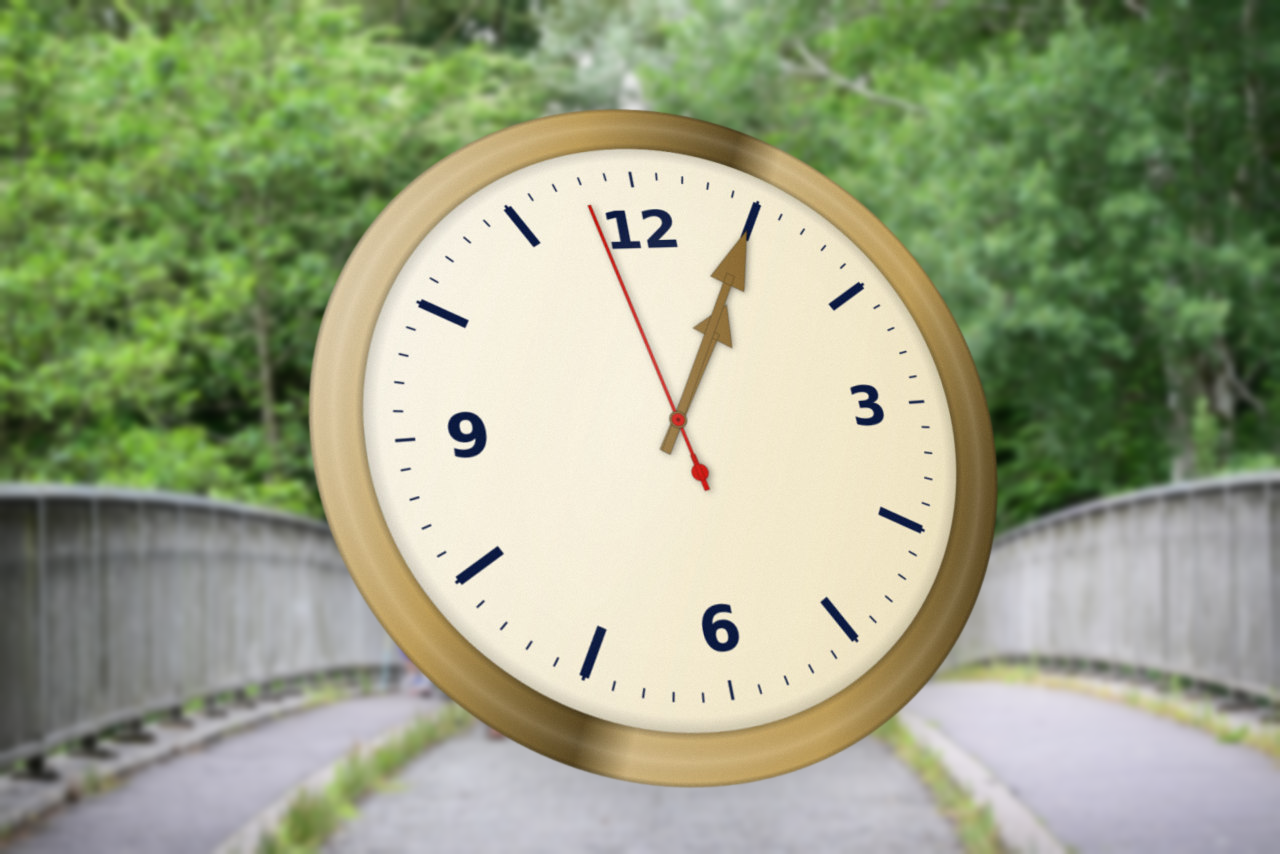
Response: 1:04:58
